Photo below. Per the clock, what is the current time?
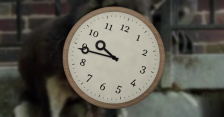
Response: 9:44
